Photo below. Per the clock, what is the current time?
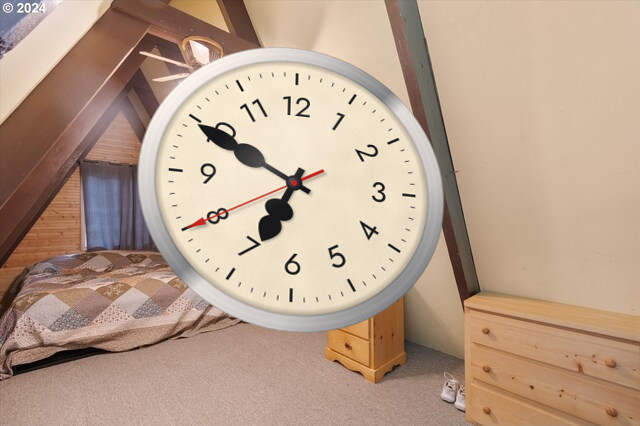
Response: 6:49:40
